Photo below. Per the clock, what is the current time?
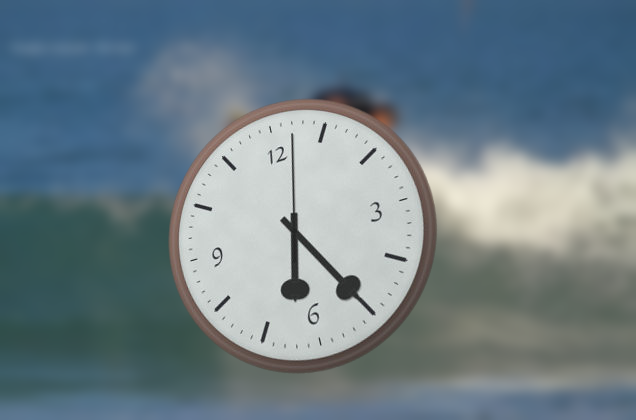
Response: 6:25:02
